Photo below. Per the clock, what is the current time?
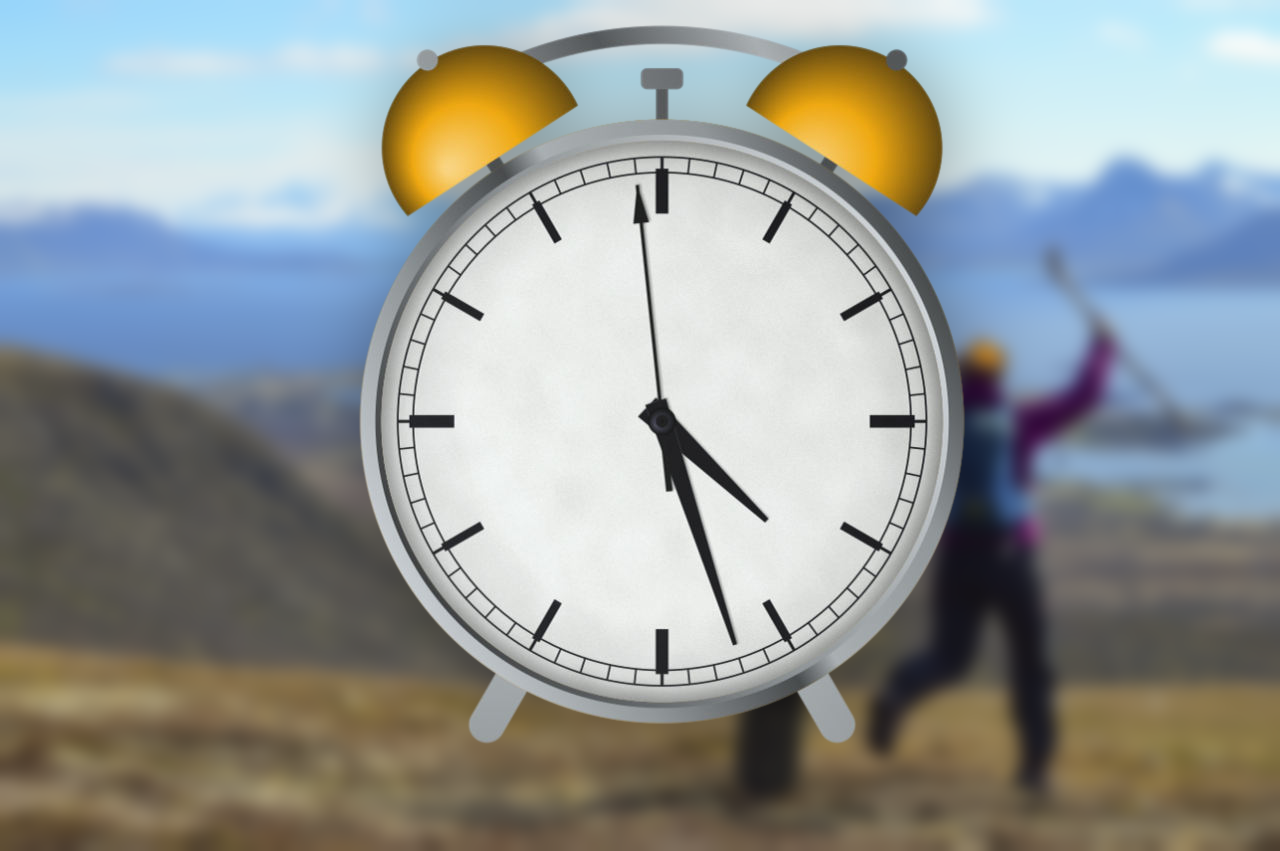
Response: 4:26:59
